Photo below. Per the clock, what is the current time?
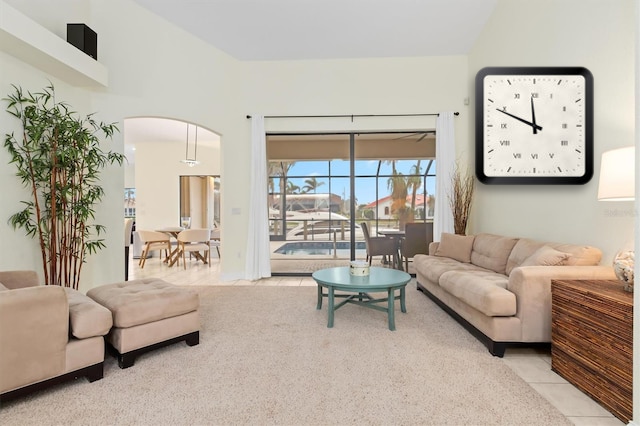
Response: 11:49
